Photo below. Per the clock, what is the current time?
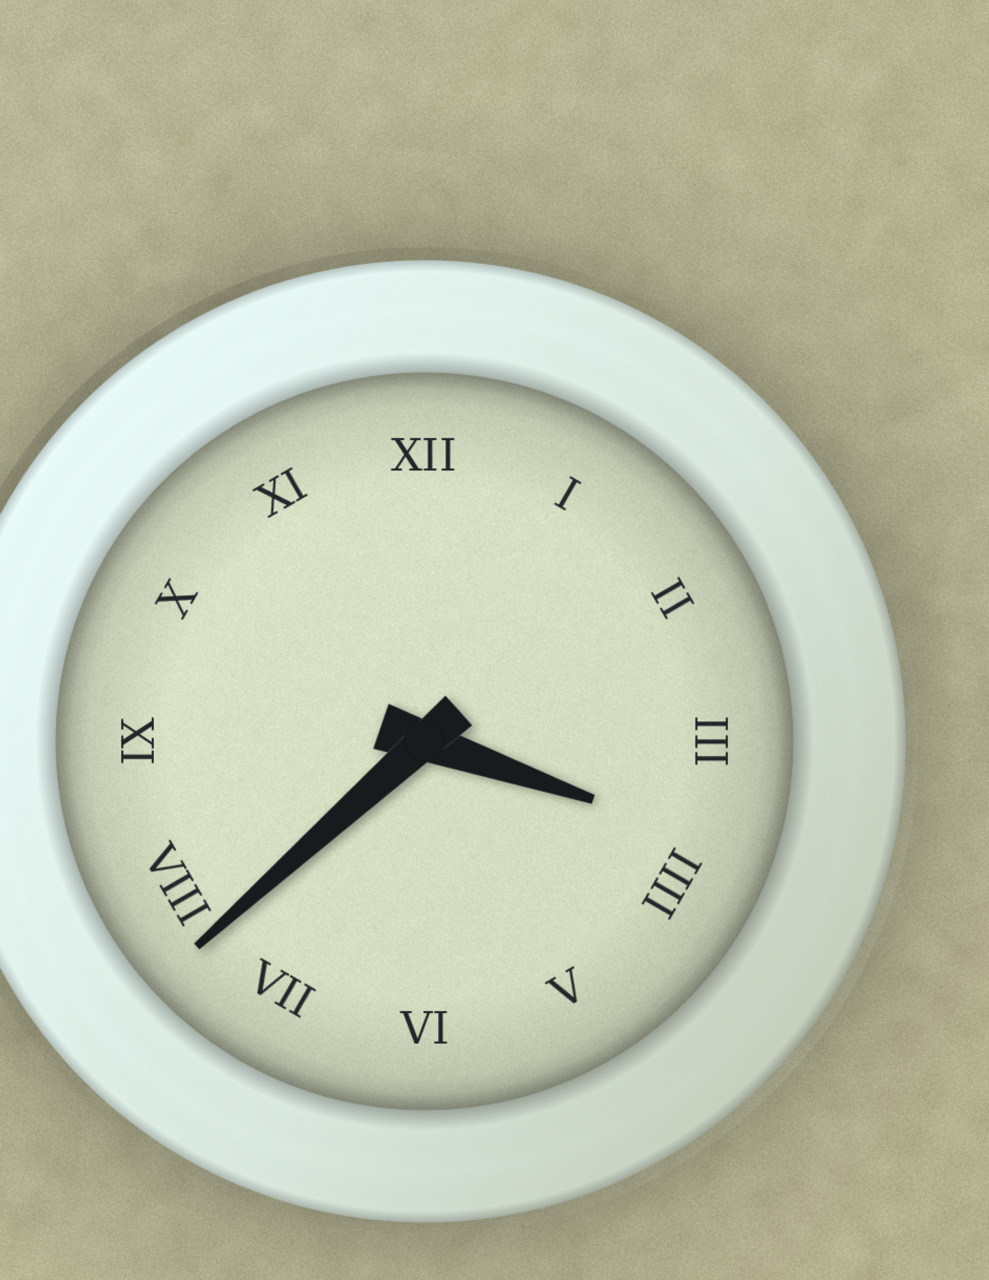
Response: 3:38
